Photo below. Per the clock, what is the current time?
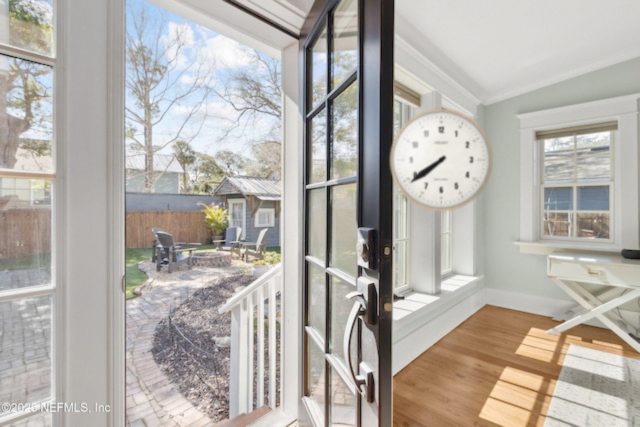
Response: 7:39
